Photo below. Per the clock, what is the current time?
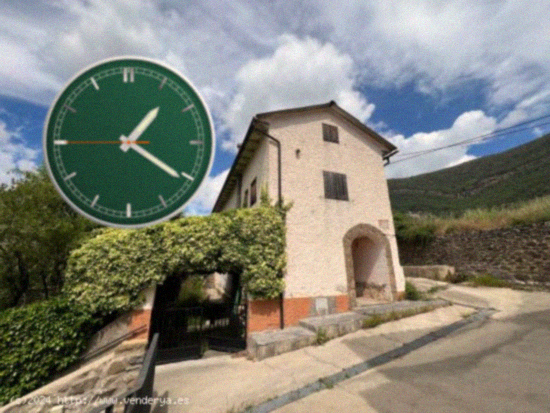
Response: 1:20:45
